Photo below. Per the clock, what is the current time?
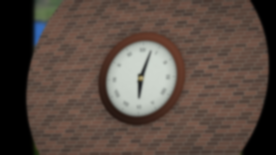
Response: 6:03
